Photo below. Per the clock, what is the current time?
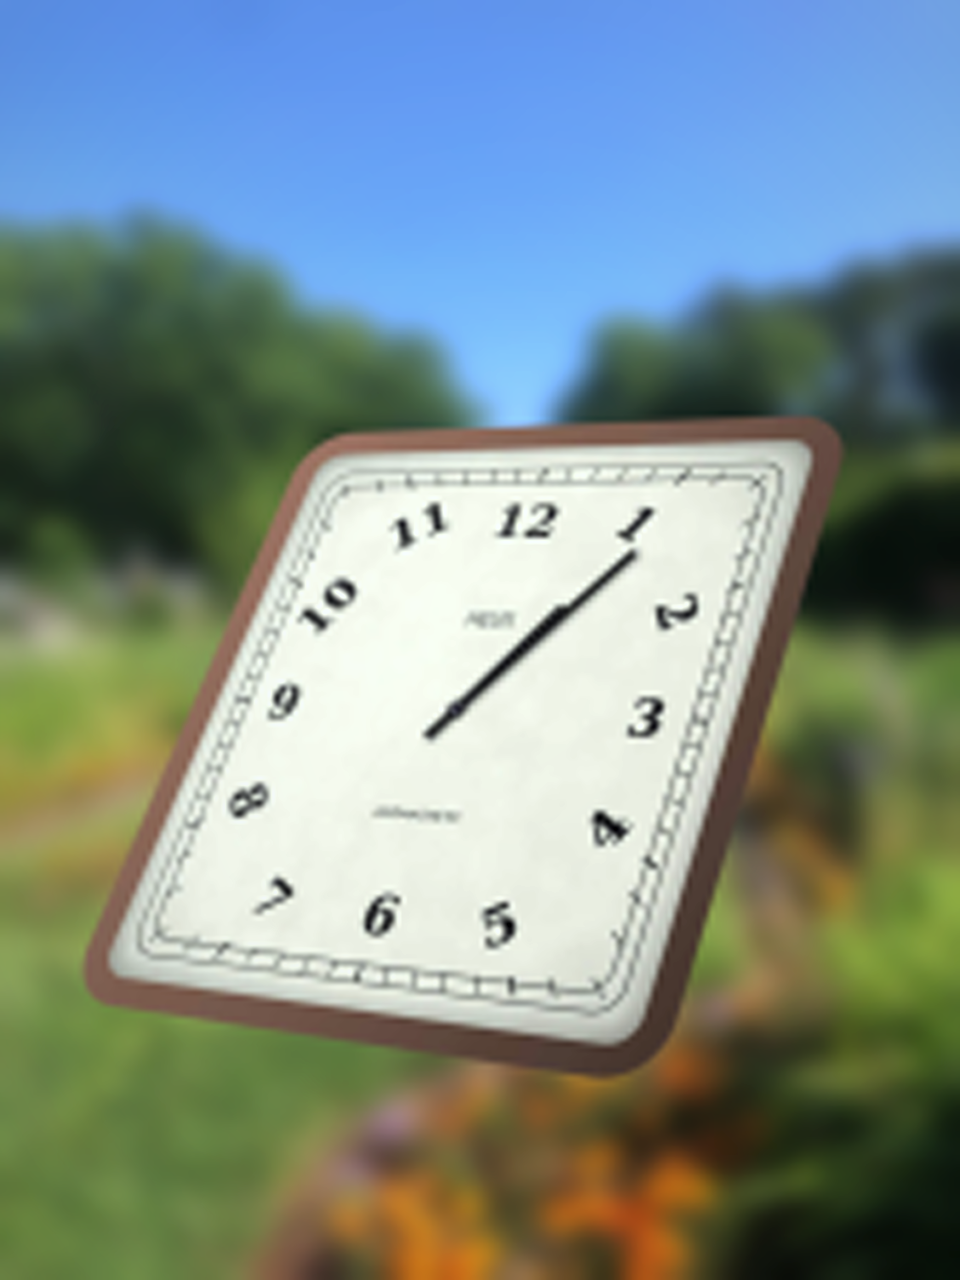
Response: 1:06
